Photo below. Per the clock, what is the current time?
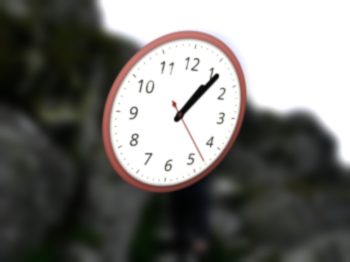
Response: 1:06:23
